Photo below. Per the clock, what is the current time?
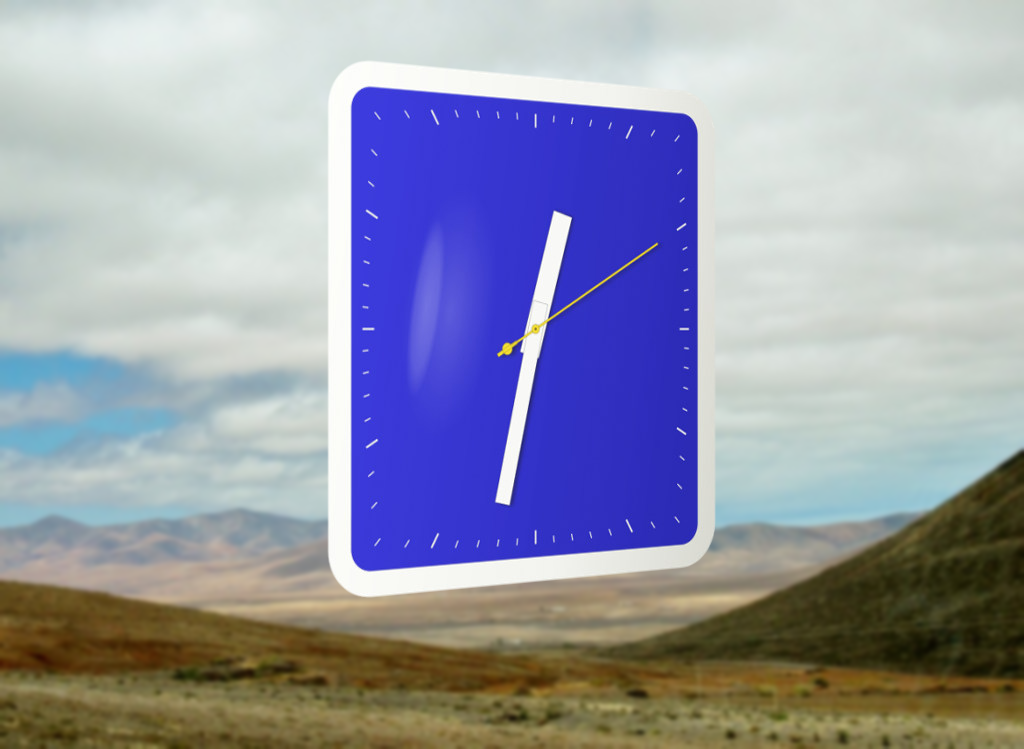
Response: 12:32:10
